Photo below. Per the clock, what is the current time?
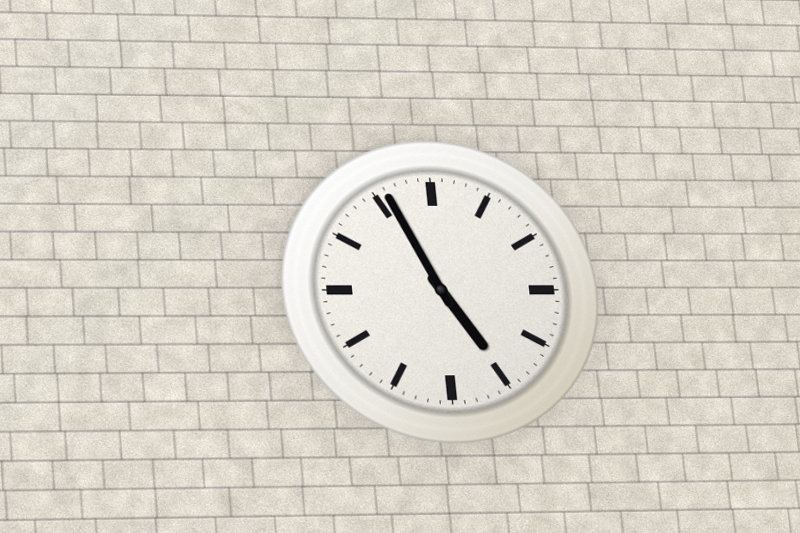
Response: 4:56
